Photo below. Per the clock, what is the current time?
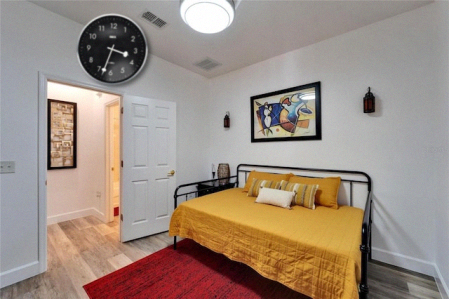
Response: 3:33
